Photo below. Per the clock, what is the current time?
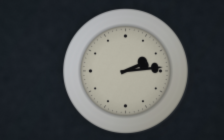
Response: 2:14
